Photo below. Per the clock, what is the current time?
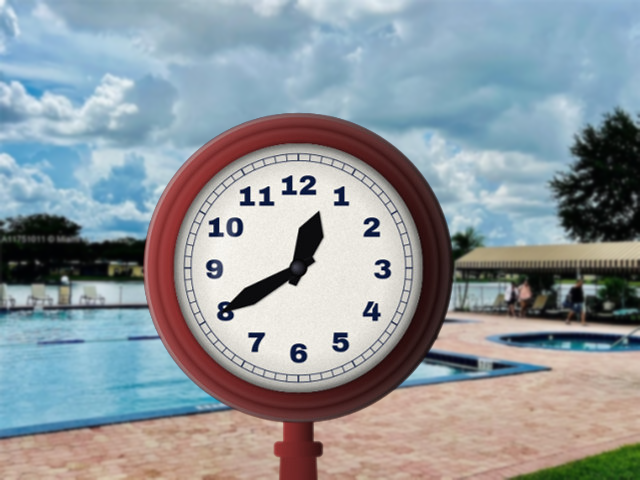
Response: 12:40
